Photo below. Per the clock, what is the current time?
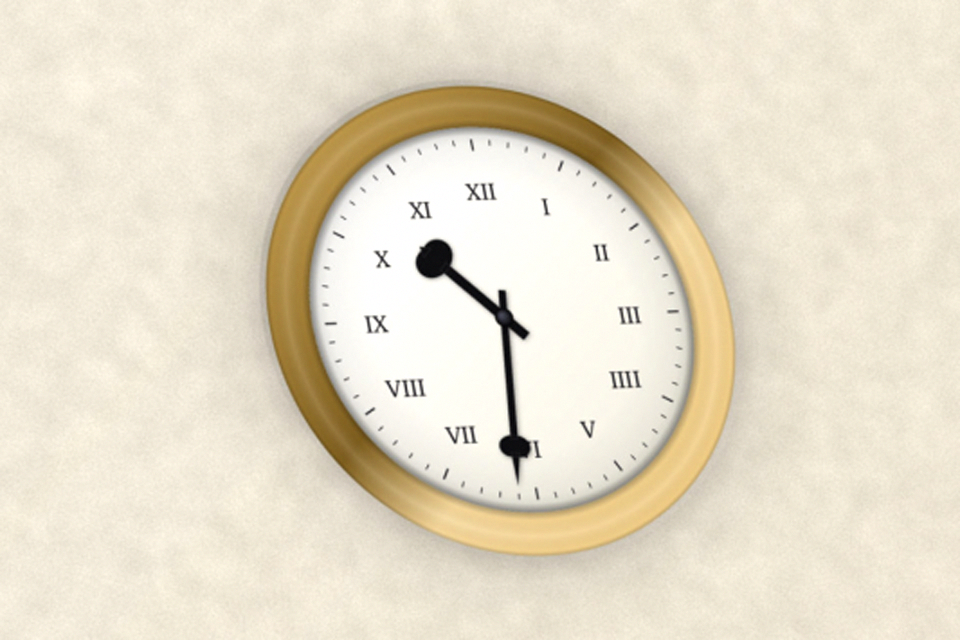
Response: 10:31
